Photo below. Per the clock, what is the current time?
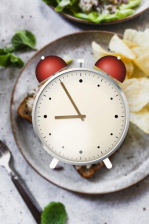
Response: 8:55
